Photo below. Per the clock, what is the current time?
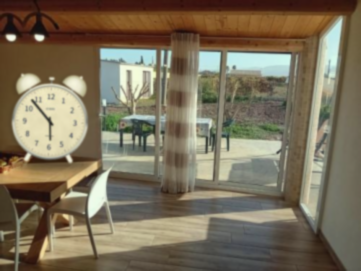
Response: 5:53
